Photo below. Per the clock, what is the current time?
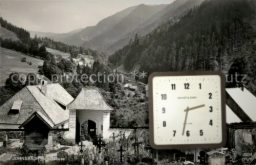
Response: 2:32
